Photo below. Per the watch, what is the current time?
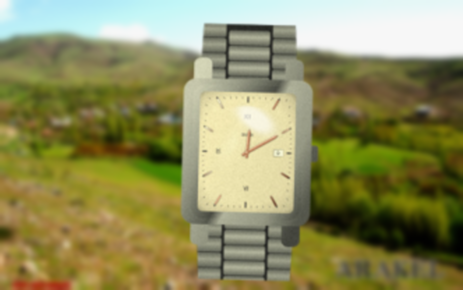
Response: 12:10
